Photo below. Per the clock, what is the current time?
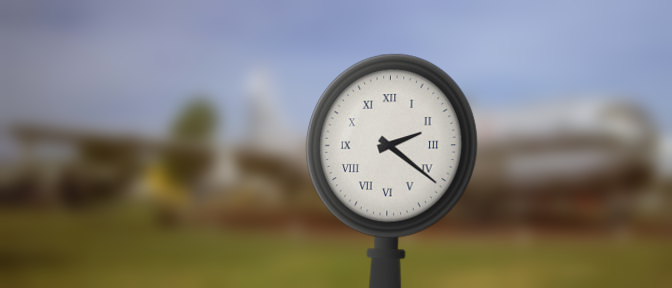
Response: 2:21
